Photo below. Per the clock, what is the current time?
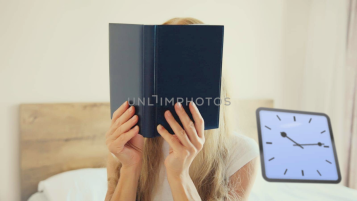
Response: 10:14
